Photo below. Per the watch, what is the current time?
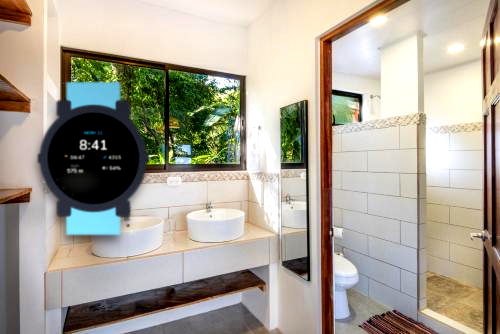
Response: 8:41
